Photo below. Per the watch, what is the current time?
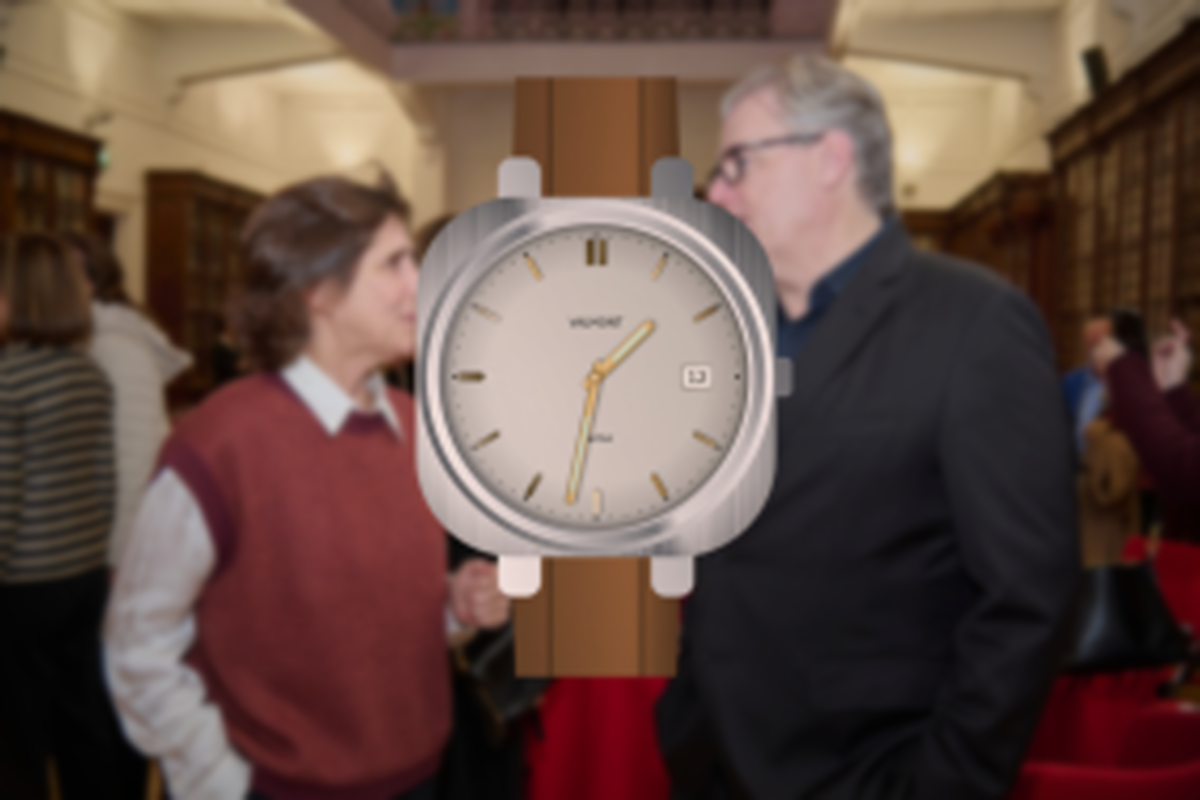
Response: 1:32
